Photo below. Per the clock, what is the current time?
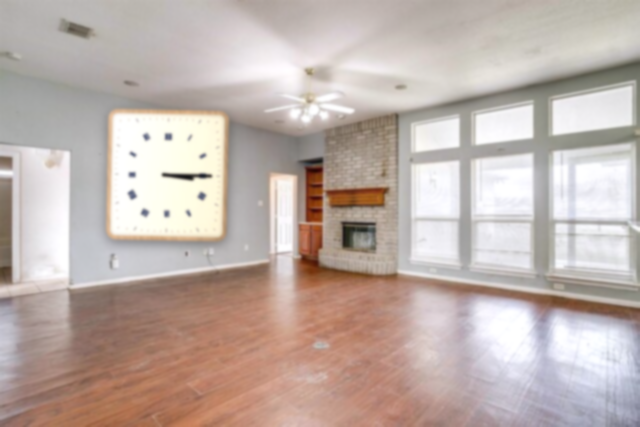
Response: 3:15
